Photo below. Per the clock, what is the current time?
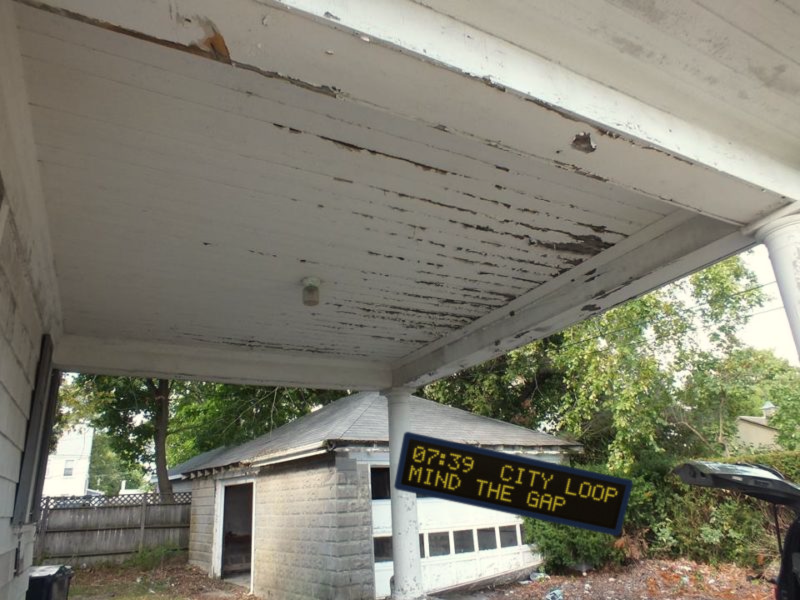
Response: 7:39
